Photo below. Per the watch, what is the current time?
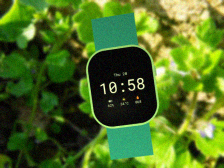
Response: 10:58
